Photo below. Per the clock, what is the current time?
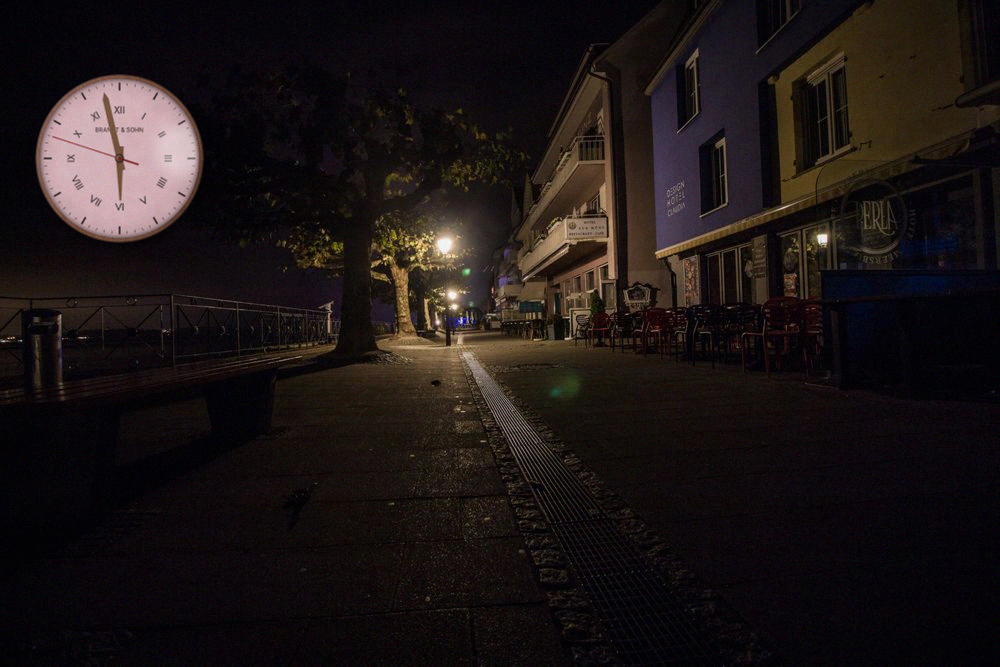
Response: 5:57:48
